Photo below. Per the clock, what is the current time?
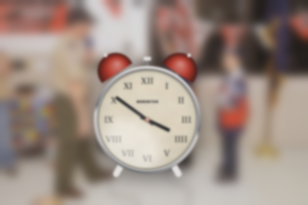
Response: 3:51
